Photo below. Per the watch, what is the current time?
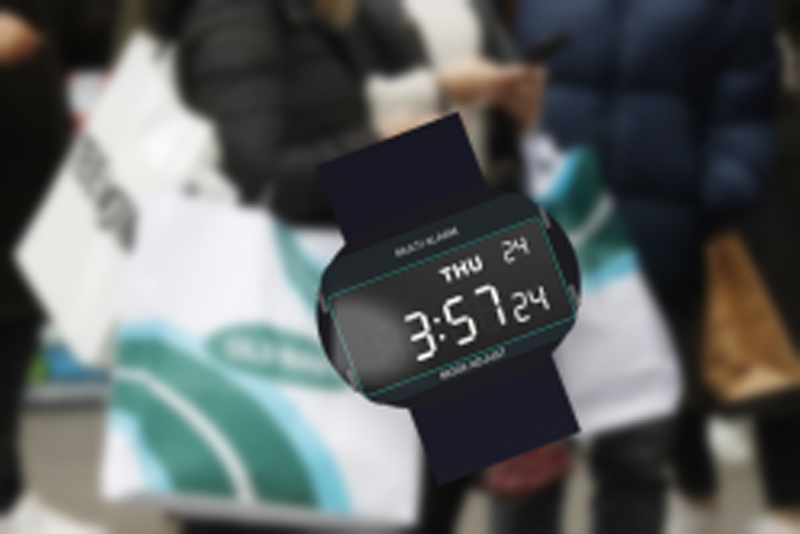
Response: 3:57:24
